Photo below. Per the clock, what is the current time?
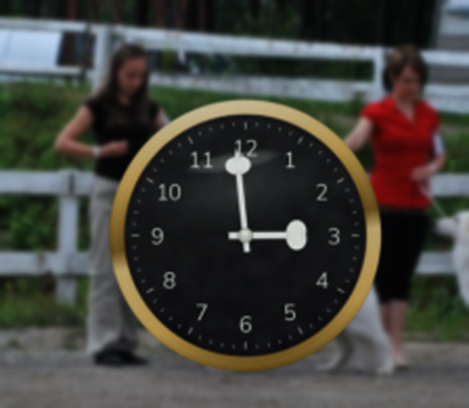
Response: 2:59
